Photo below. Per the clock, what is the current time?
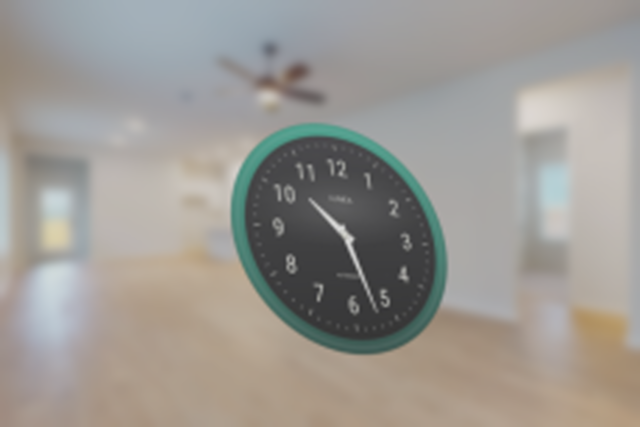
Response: 10:27
